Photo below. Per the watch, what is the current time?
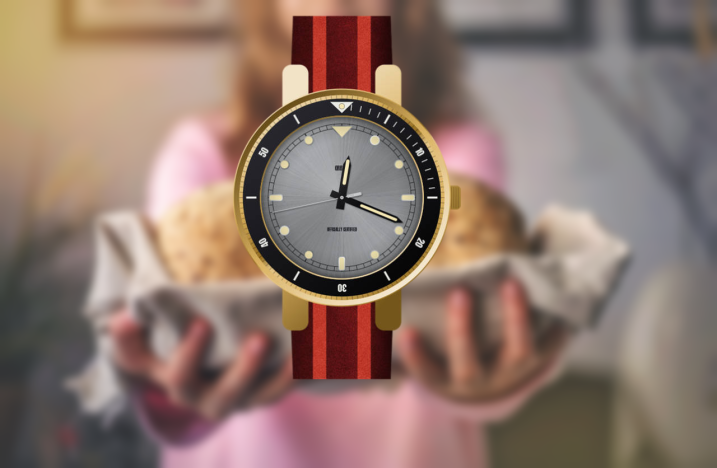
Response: 12:18:43
